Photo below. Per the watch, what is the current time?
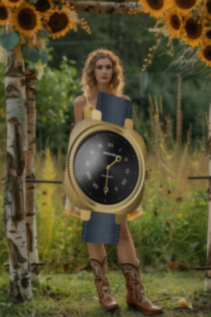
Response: 1:30
